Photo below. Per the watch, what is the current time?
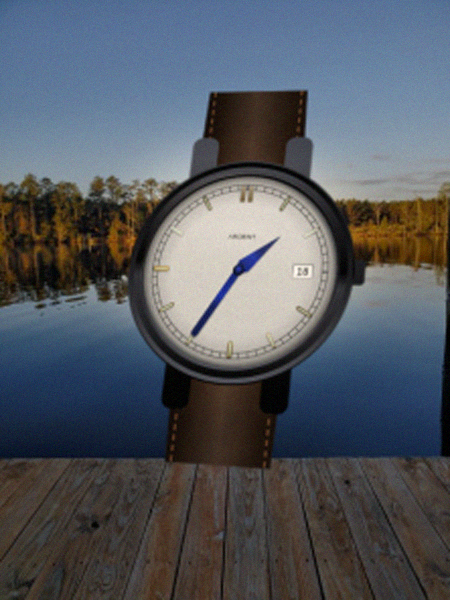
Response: 1:35
